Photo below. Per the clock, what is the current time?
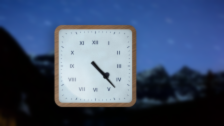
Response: 4:23
